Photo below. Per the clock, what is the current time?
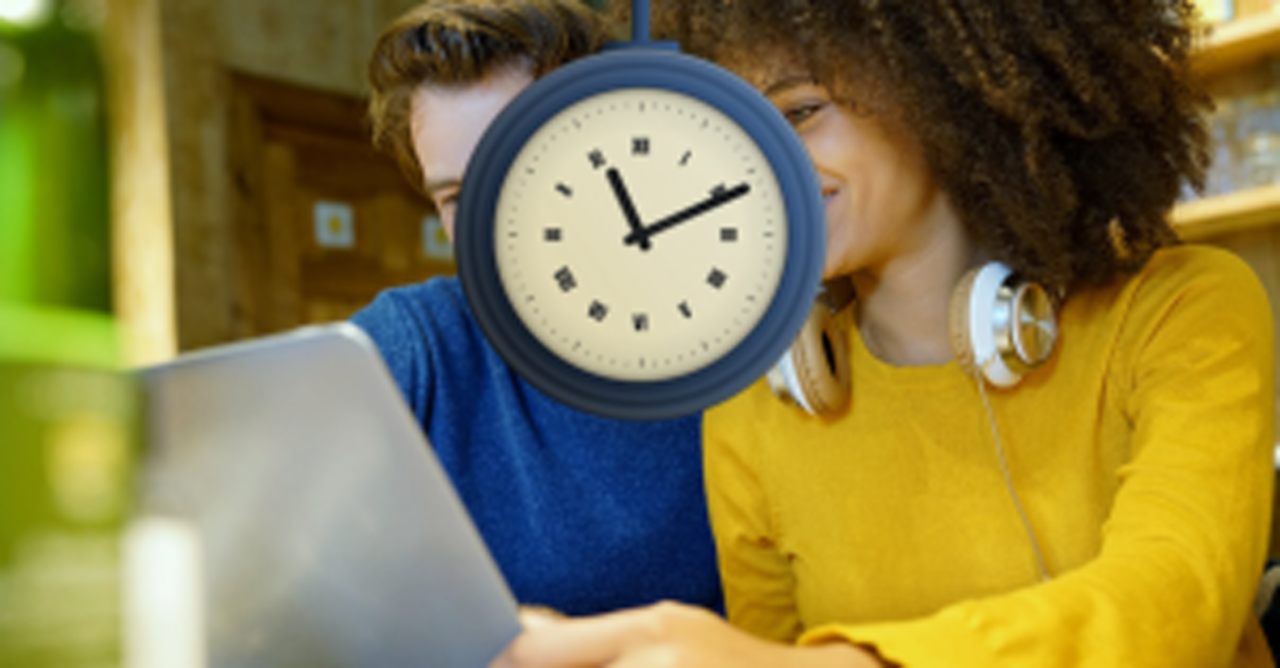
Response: 11:11
